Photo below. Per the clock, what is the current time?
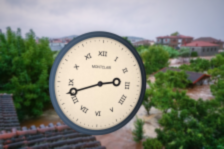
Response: 2:42
